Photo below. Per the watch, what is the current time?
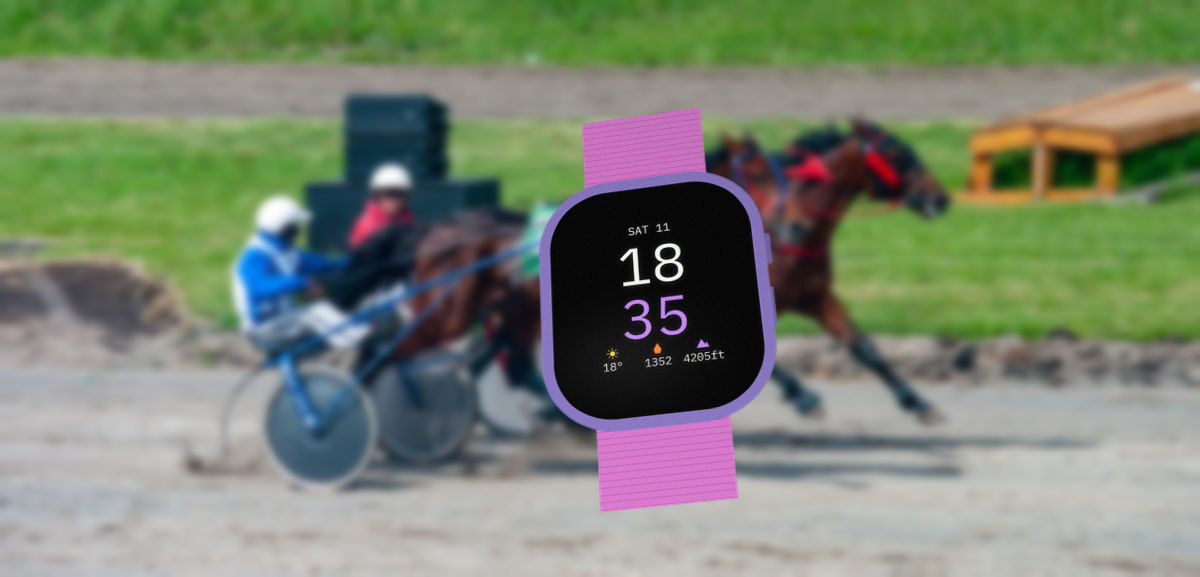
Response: 18:35
